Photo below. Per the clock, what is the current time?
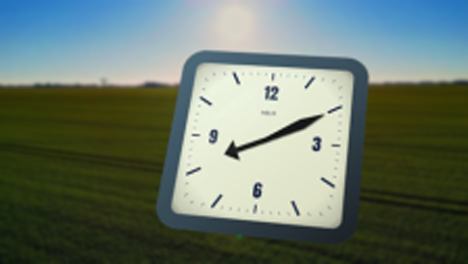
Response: 8:10
